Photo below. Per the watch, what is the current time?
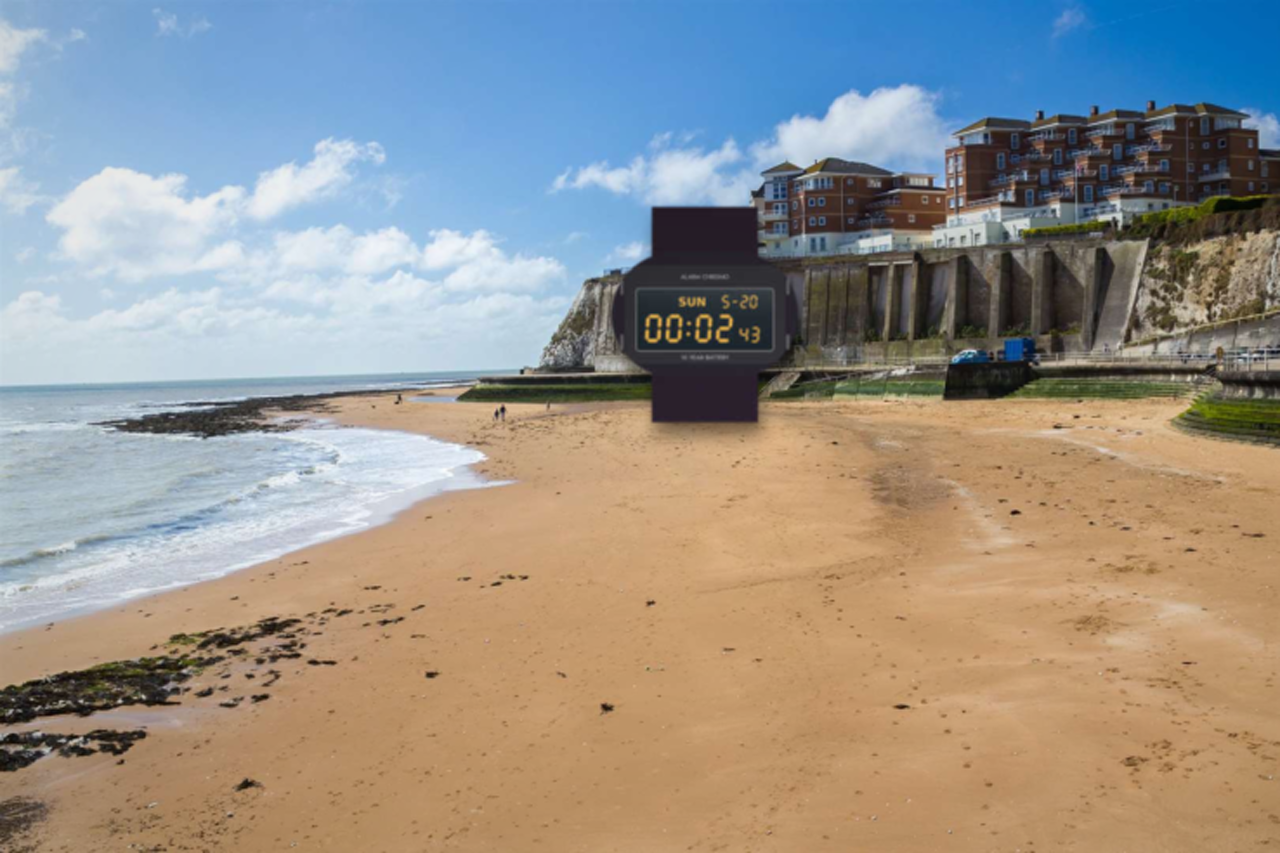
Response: 0:02:43
